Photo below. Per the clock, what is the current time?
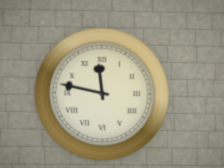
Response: 11:47
